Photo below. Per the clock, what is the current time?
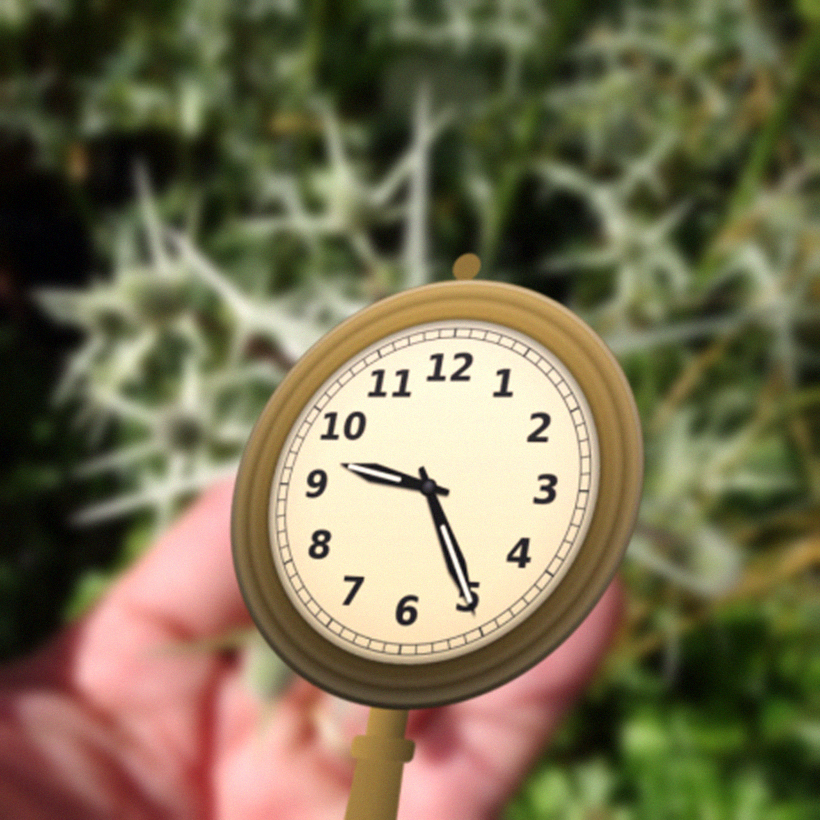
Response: 9:25
